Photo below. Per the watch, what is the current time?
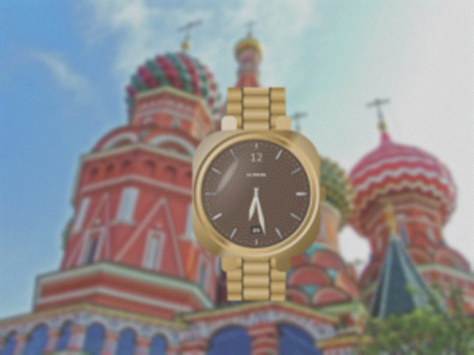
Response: 6:28
